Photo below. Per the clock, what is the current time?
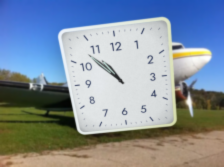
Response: 10:53
